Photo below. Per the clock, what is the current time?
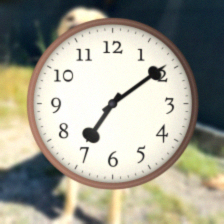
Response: 7:09
